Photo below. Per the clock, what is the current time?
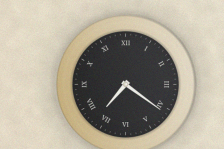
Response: 7:21
